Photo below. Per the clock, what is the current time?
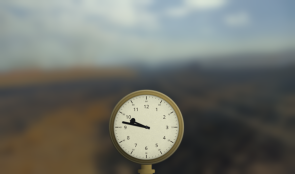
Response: 9:47
